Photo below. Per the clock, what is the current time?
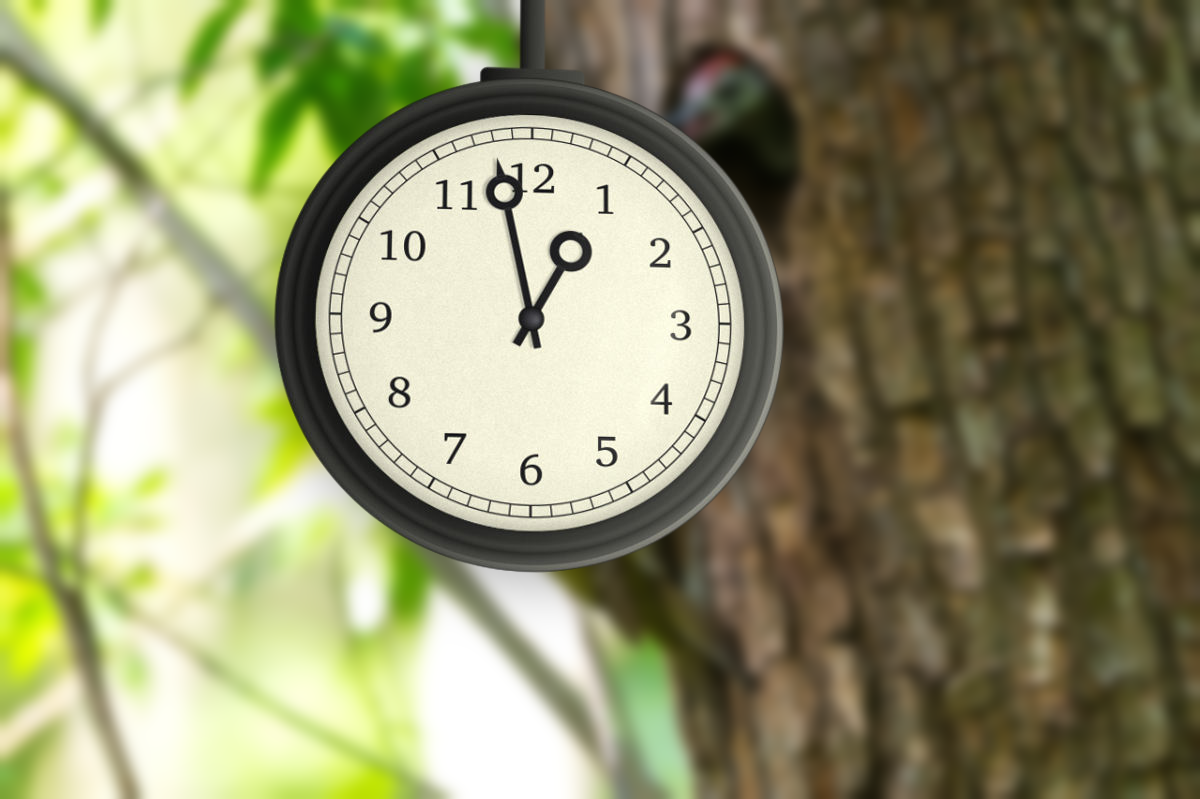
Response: 12:58
